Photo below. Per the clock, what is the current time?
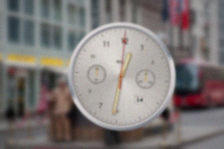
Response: 12:31
